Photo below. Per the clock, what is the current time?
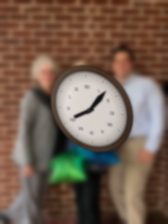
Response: 8:07
